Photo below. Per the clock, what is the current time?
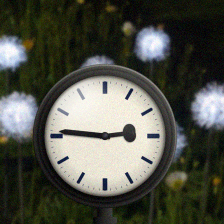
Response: 2:46
